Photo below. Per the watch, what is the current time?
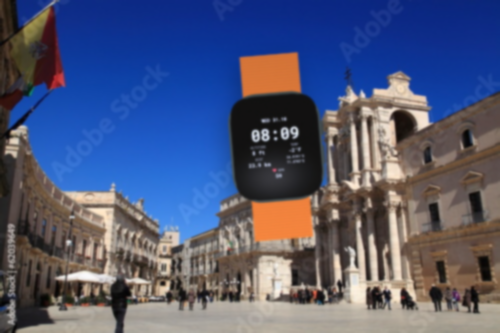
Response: 8:09
